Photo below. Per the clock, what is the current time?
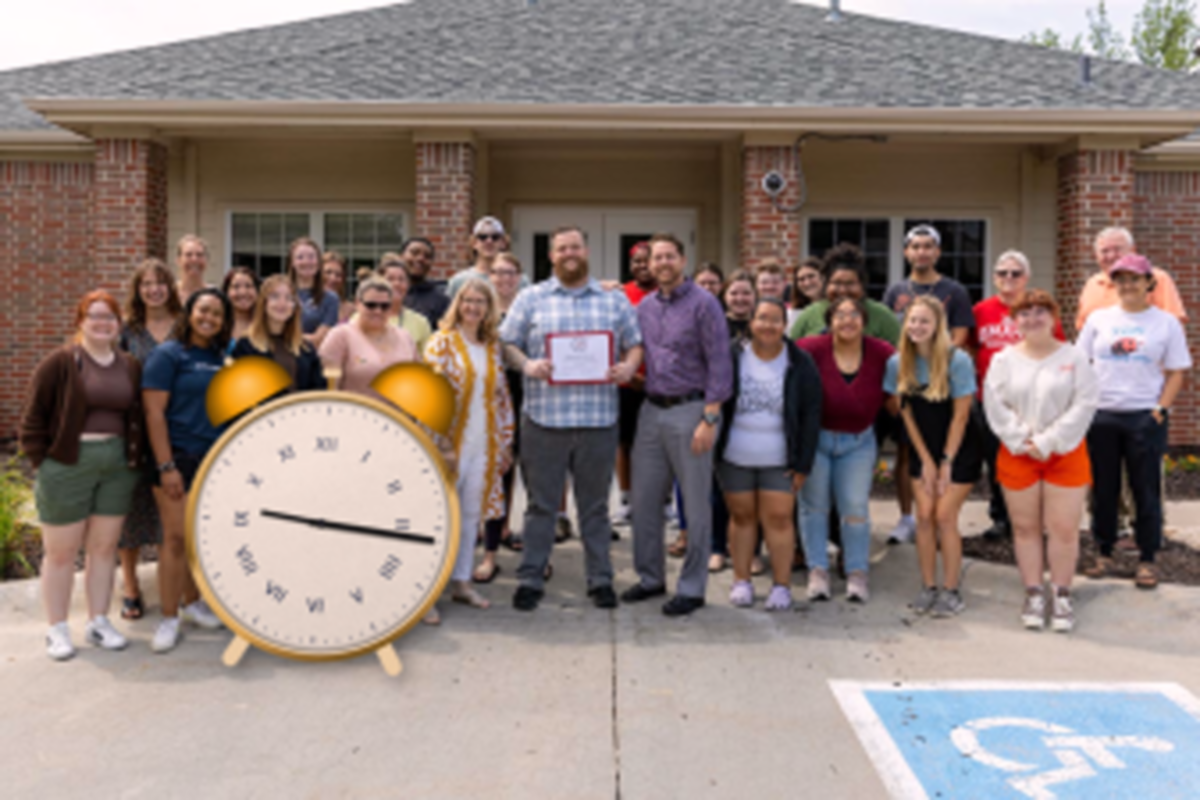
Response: 9:16
